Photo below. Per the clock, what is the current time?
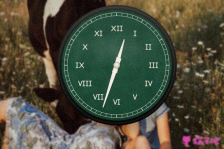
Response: 12:33
